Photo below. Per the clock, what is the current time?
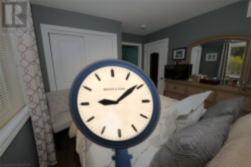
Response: 9:09
